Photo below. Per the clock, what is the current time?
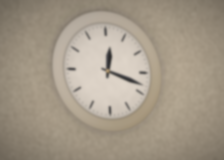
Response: 12:18
